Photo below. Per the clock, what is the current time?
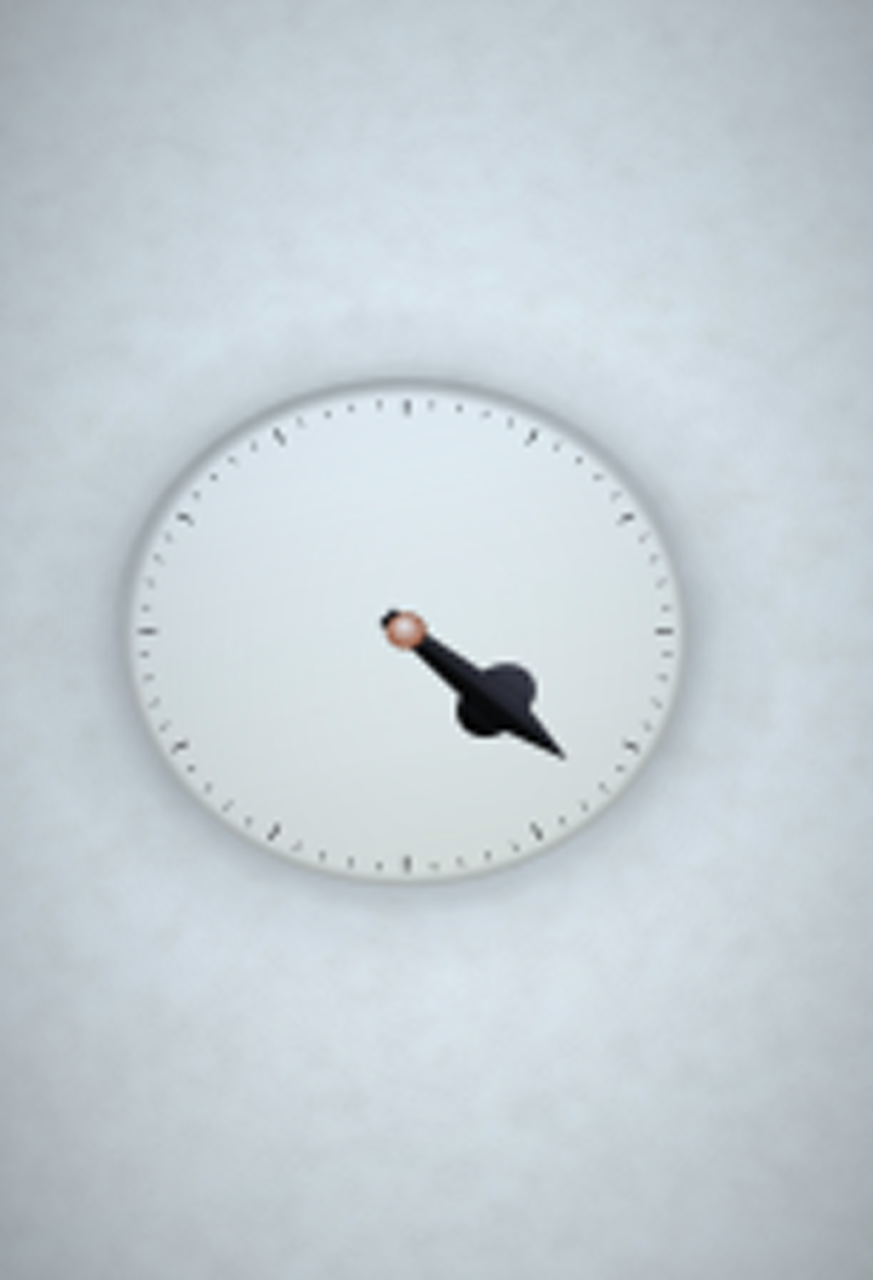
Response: 4:22
